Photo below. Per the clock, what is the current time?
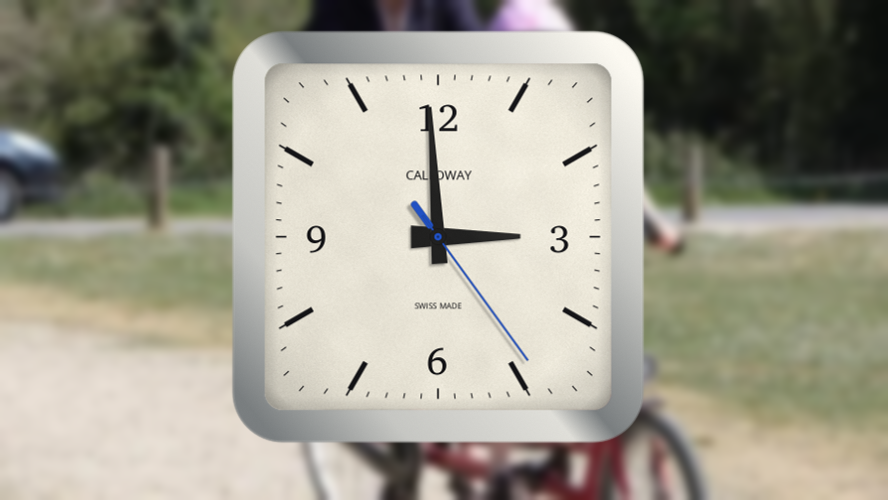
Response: 2:59:24
